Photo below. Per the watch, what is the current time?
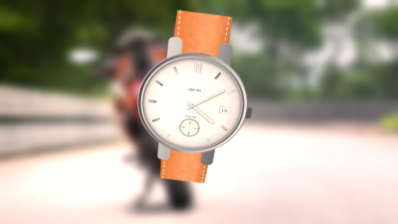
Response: 4:09
